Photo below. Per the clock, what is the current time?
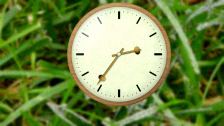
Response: 2:36
